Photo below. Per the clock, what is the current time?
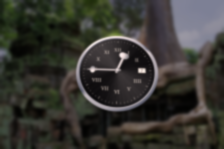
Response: 12:45
